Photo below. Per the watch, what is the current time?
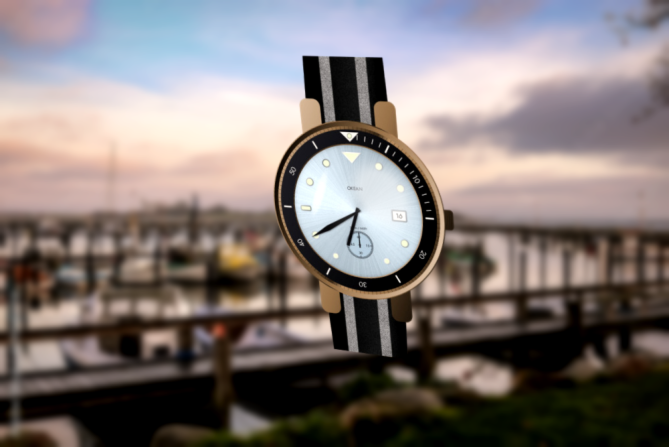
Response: 6:40
